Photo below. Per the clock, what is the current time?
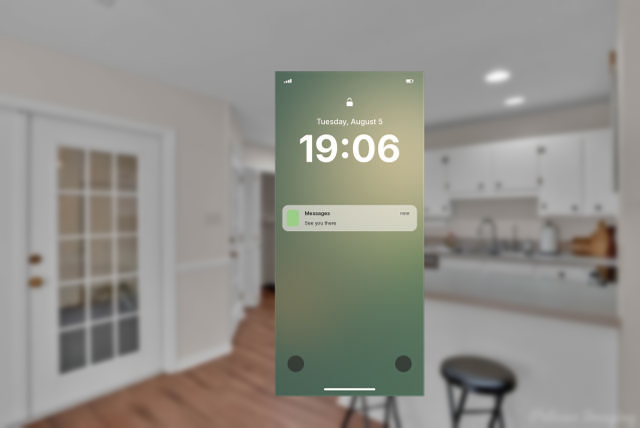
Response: 19:06
